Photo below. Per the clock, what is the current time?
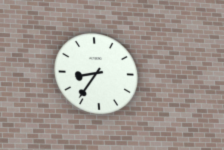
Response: 8:36
